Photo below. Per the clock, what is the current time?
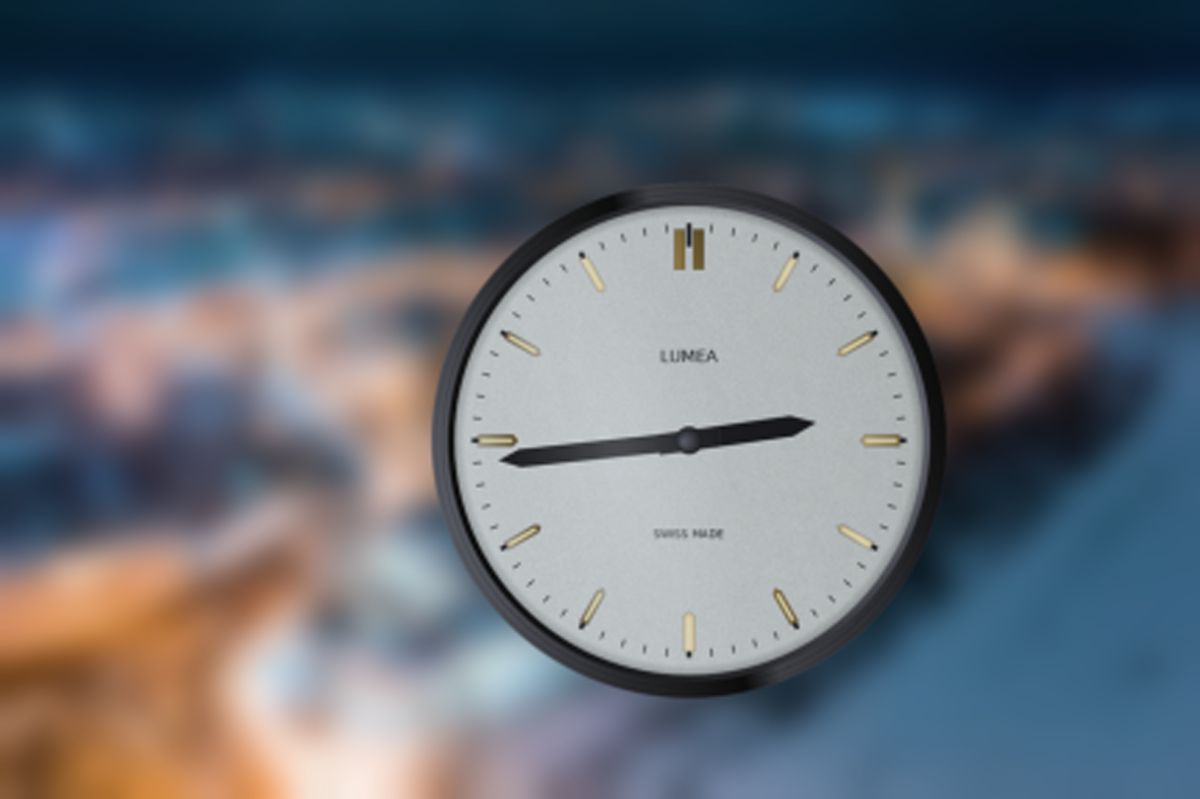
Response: 2:44
